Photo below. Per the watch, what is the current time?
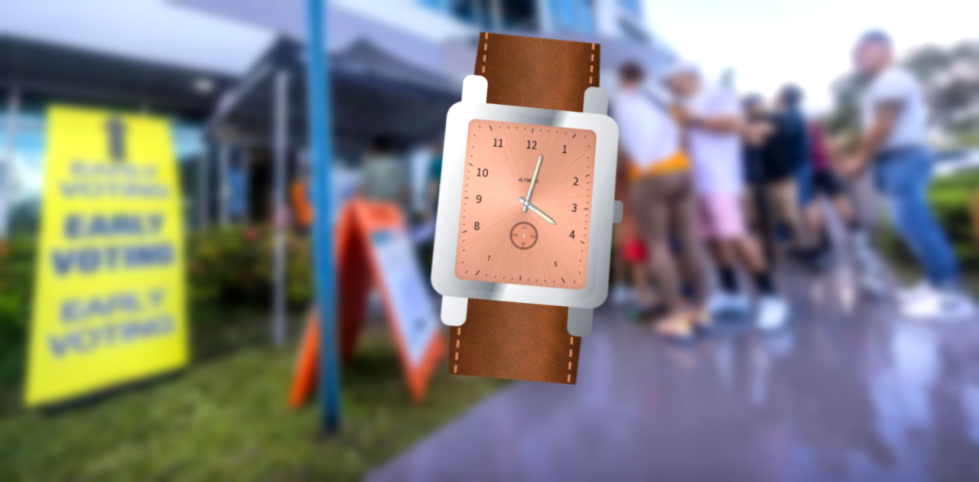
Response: 4:02
